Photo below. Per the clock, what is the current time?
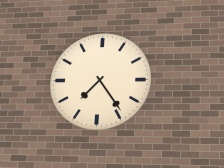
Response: 7:24
